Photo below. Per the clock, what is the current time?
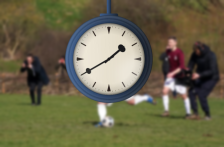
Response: 1:40
